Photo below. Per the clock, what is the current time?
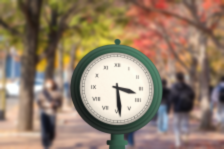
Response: 3:29
